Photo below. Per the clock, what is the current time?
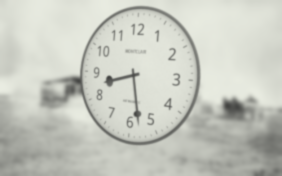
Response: 8:28
